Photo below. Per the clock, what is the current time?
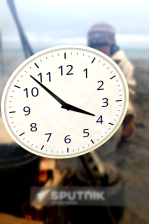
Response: 3:53
